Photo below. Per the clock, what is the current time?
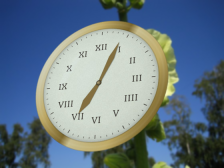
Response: 7:04
